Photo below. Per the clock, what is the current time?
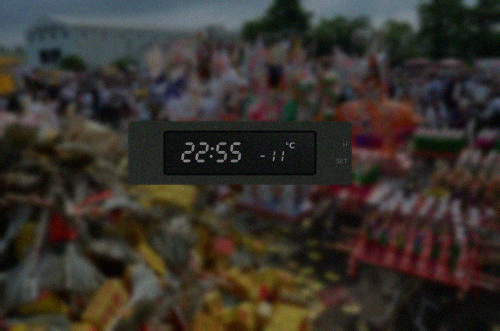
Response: 22:55
